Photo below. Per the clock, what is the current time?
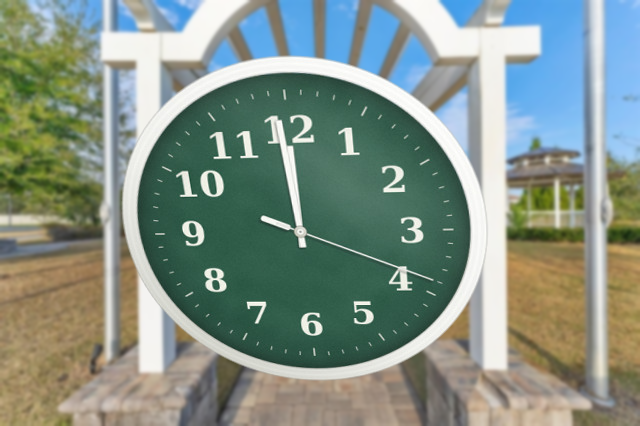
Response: 11:59:19
